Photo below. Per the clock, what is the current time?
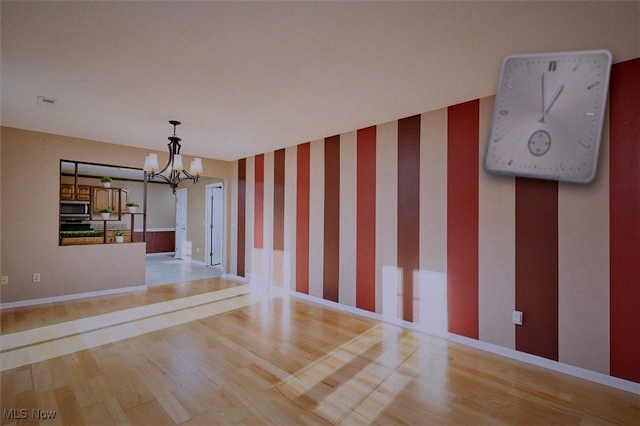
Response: 12:58
